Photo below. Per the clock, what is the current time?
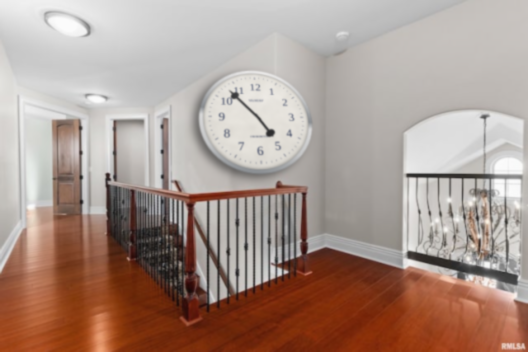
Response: 4:53
